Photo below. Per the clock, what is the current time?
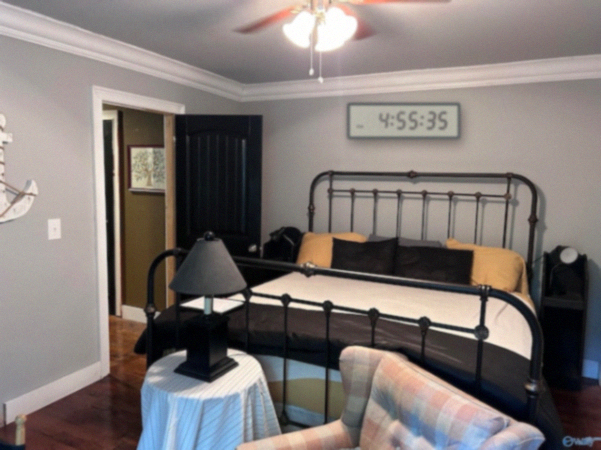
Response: 4:55:35
